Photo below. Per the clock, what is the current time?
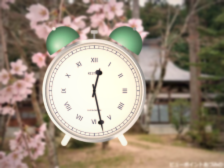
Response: 12:28
